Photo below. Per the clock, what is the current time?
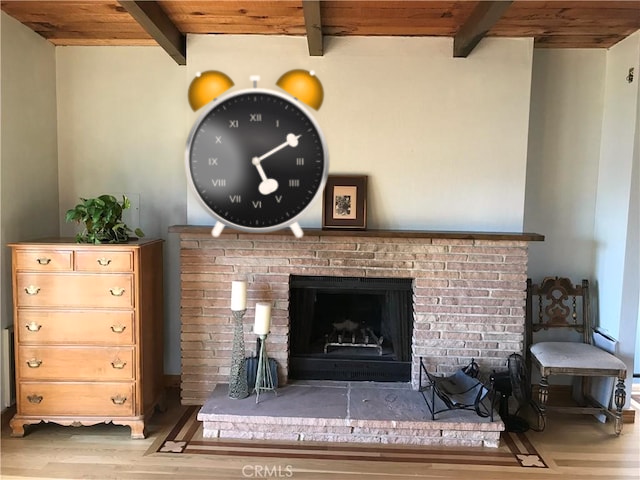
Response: 5:10
